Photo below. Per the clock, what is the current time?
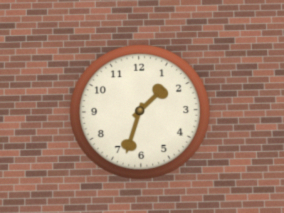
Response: 1:33
